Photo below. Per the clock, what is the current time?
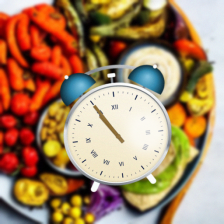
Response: 10:55
